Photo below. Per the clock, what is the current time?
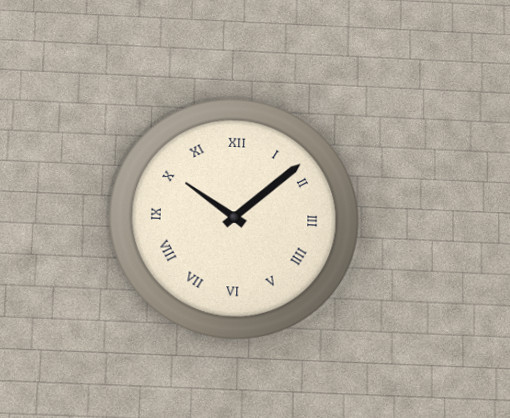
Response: 10:08
